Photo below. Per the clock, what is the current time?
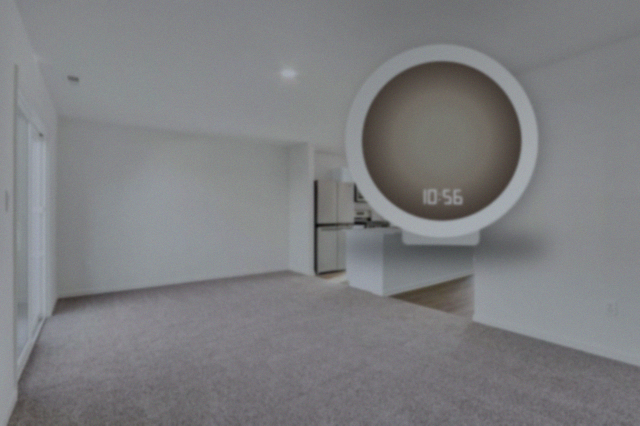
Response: 10:56
